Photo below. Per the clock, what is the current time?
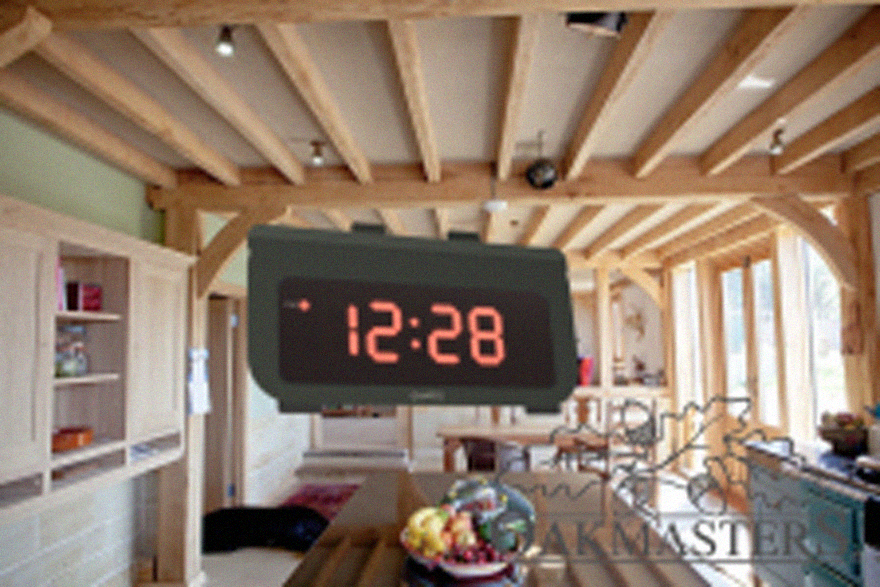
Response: 12:28
